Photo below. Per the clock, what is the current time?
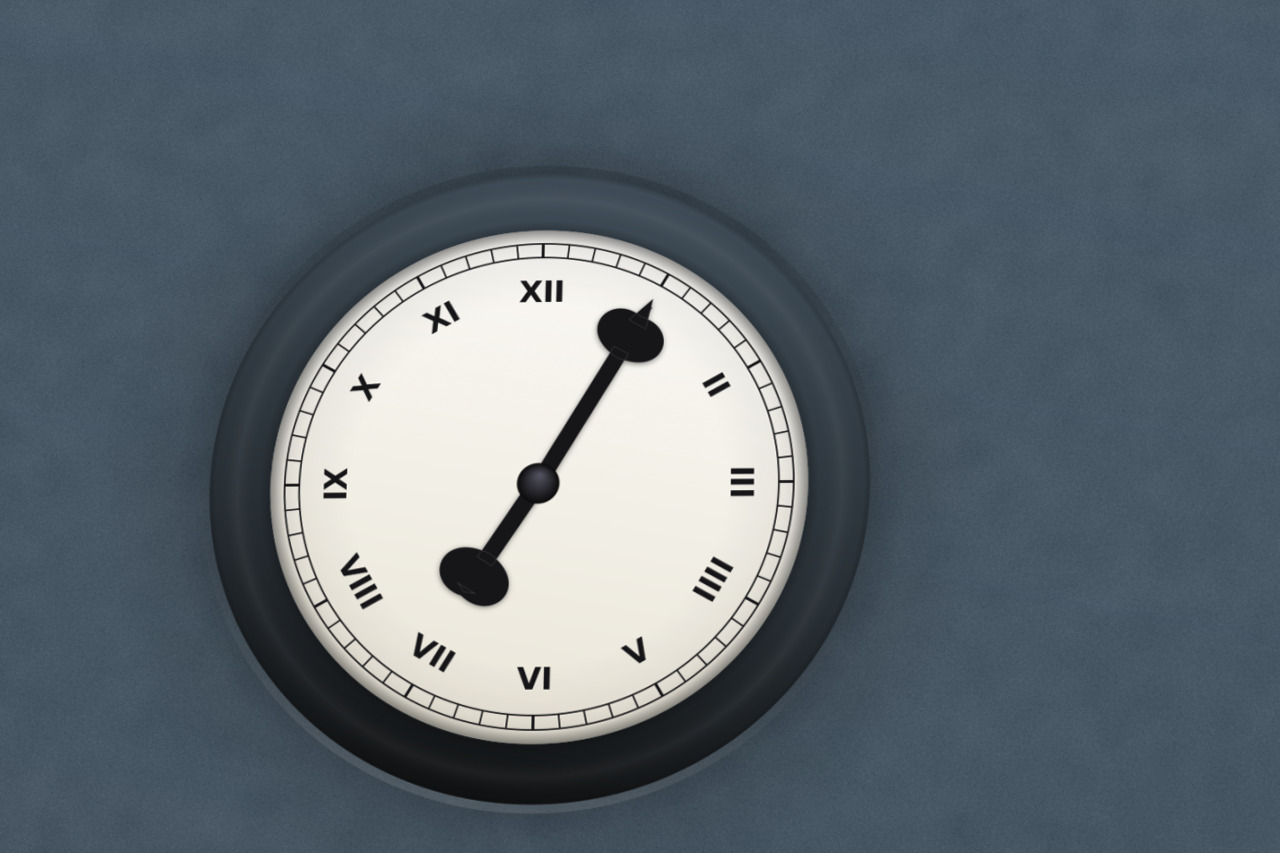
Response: 7:05
